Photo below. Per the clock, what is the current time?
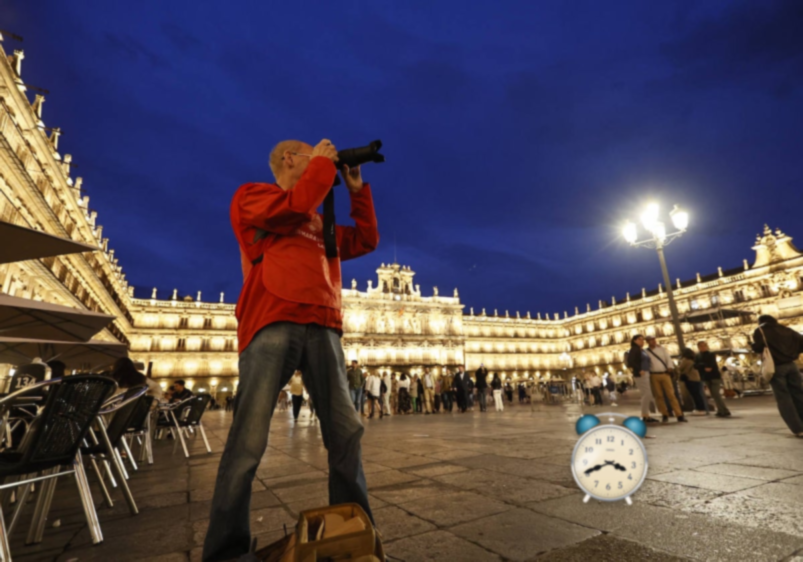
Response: 3:41
